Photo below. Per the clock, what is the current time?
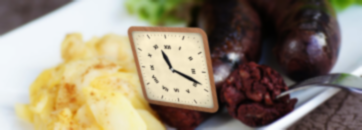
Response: 11:19
